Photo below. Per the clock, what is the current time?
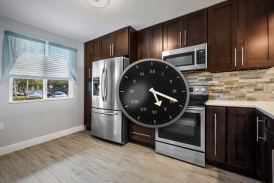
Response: 5:19
